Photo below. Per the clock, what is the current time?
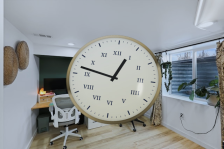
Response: 12:47
